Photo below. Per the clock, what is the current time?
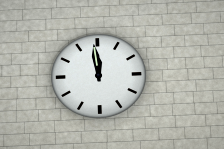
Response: 11:59
